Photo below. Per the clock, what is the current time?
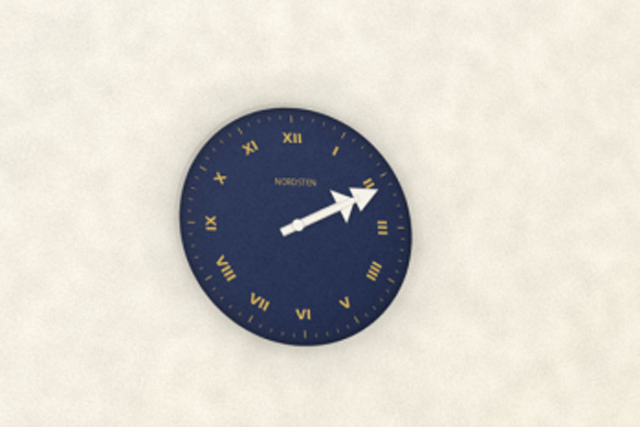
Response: 2:11
